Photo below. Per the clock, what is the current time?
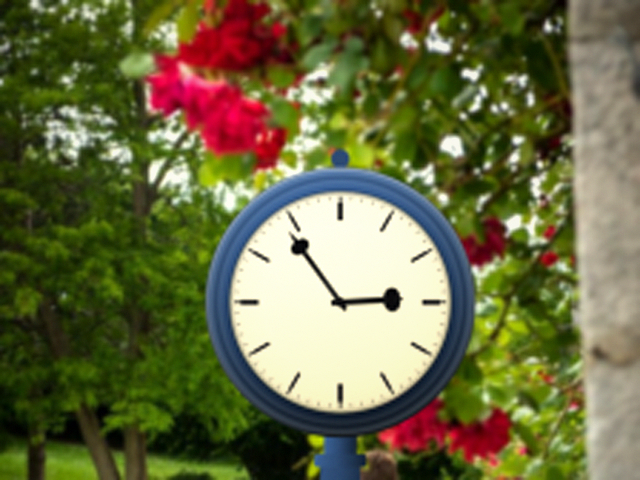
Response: 2:54
